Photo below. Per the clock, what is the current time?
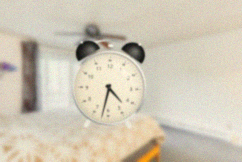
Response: 4:32
